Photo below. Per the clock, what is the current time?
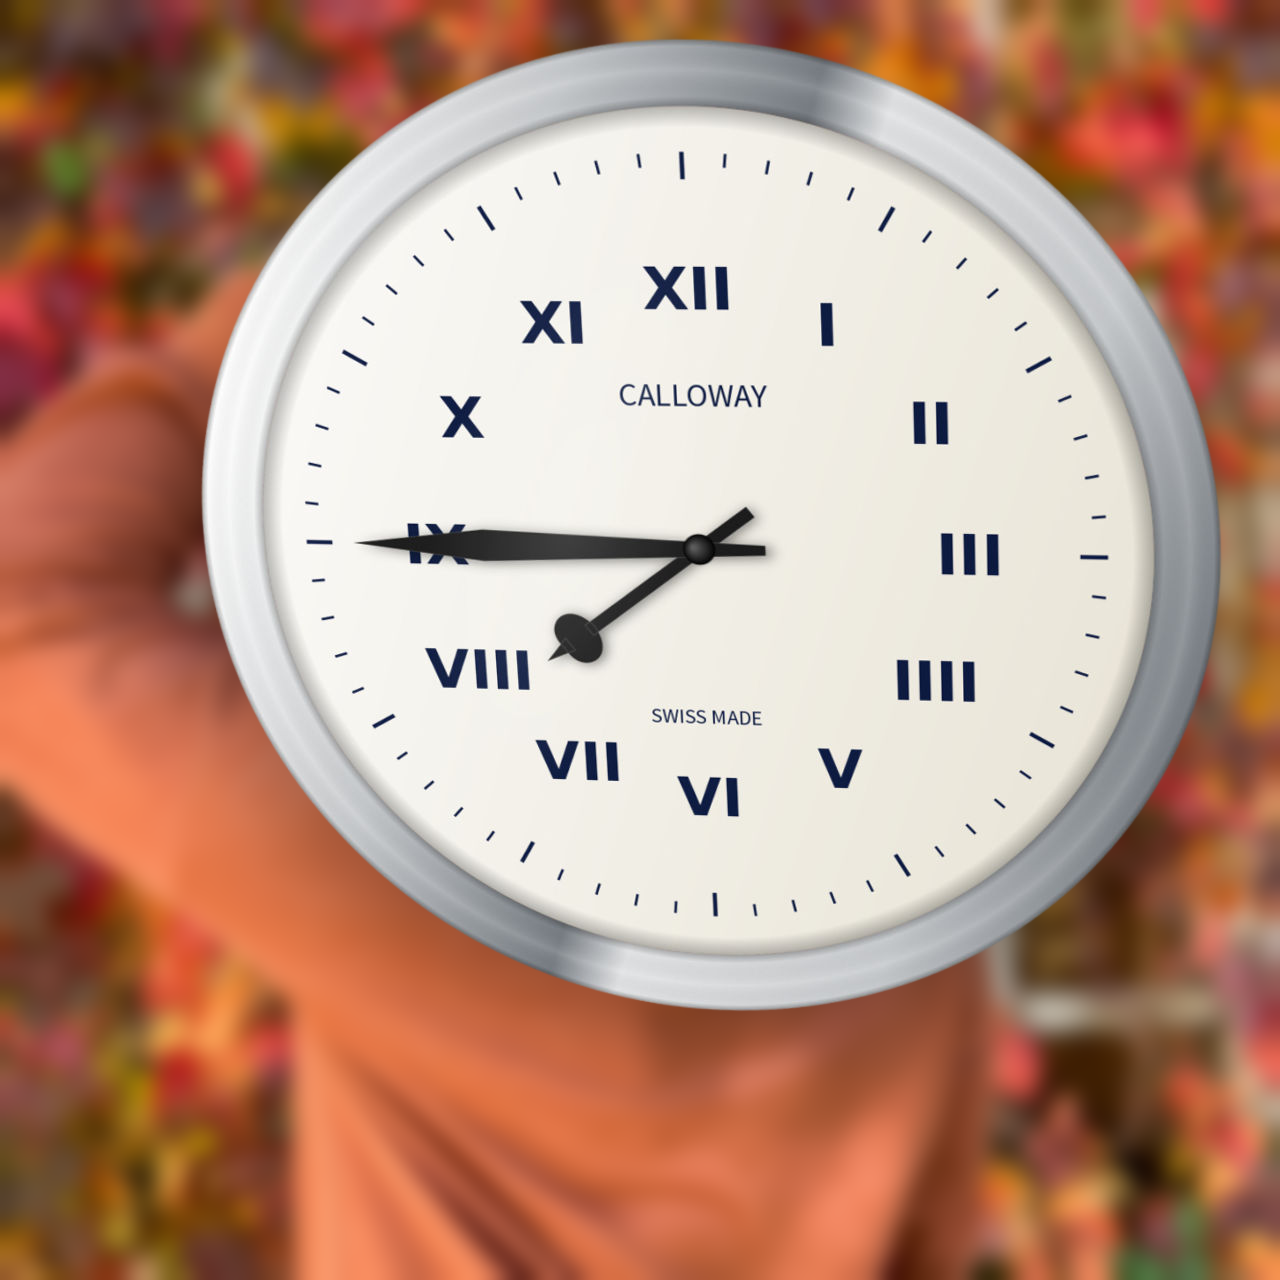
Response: 7:45
